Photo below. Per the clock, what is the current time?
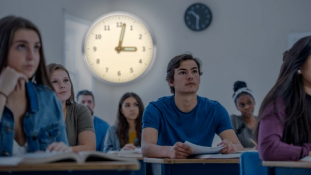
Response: 3:02
